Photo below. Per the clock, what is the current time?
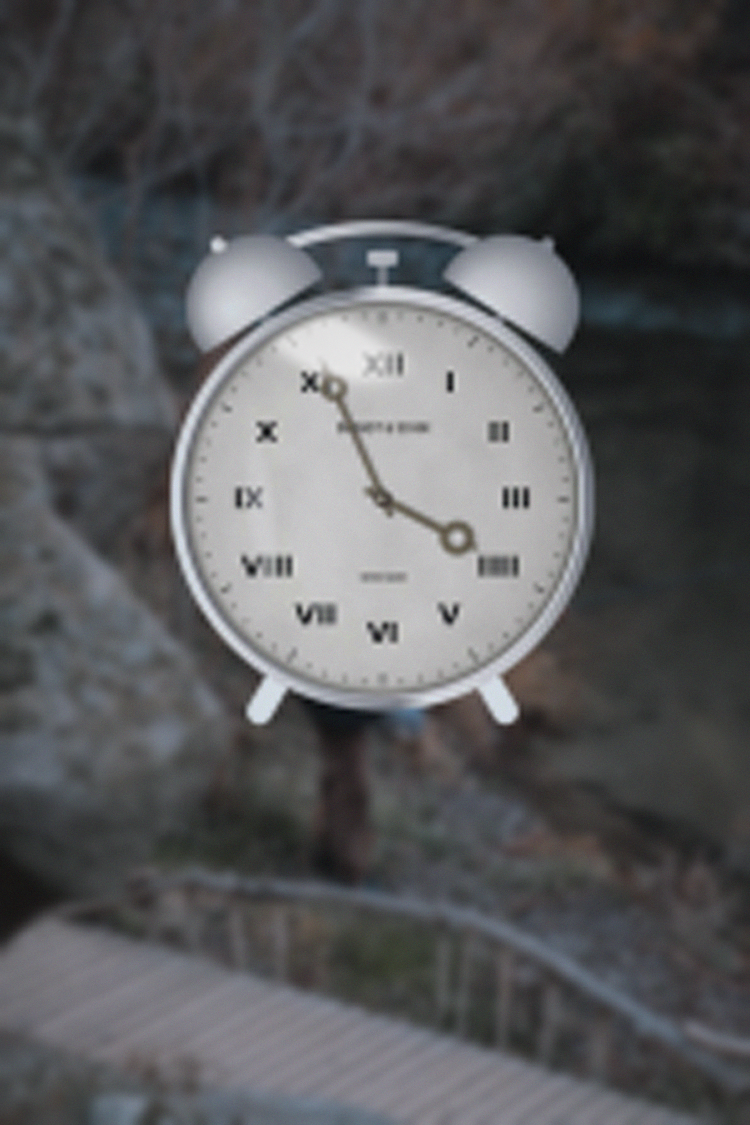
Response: 3:56
